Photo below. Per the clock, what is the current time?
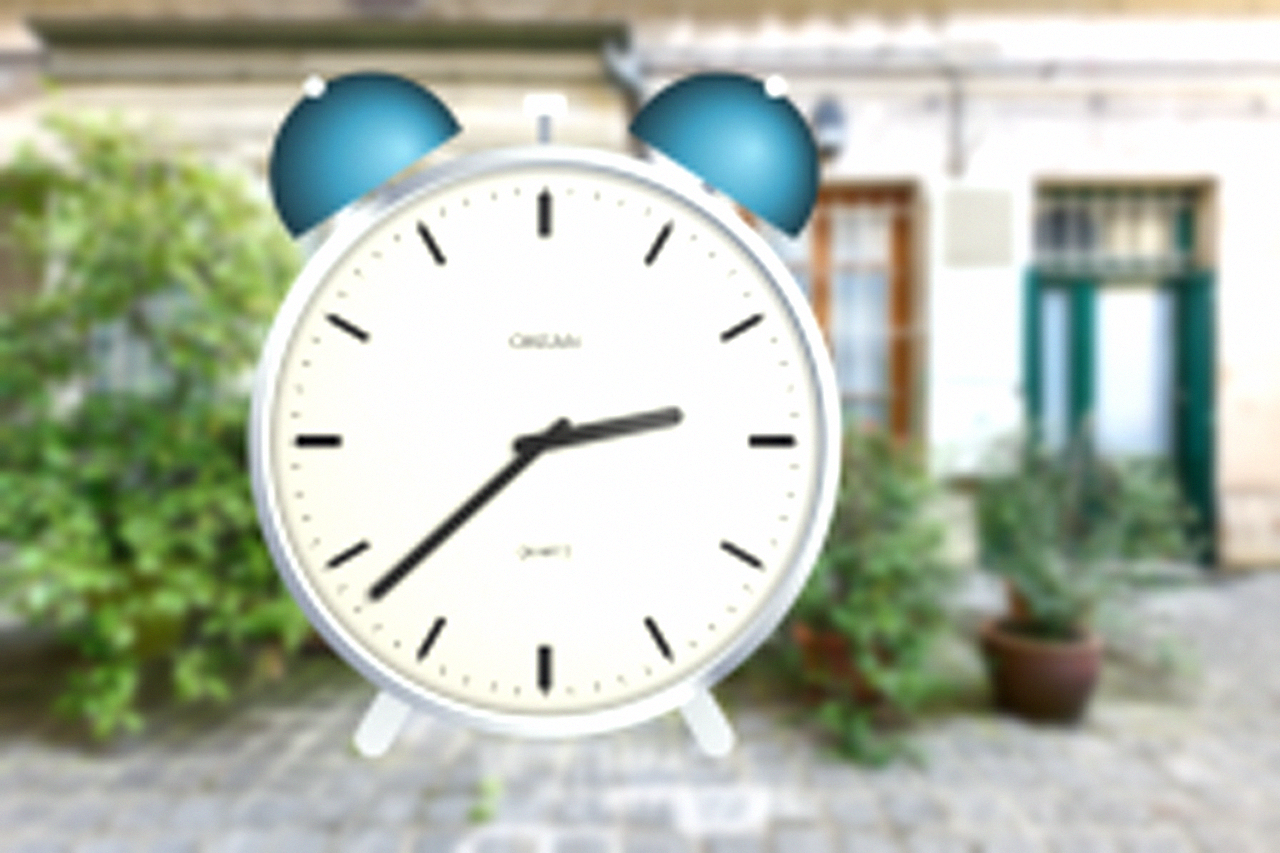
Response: 2:38
